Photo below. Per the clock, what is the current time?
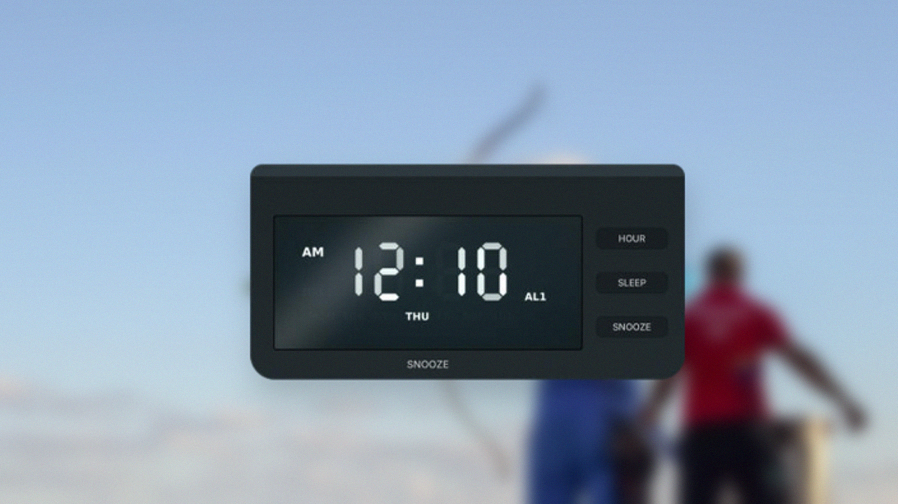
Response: 12:10
